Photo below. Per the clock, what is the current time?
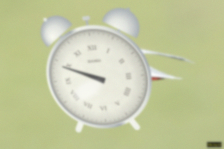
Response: 9:49
